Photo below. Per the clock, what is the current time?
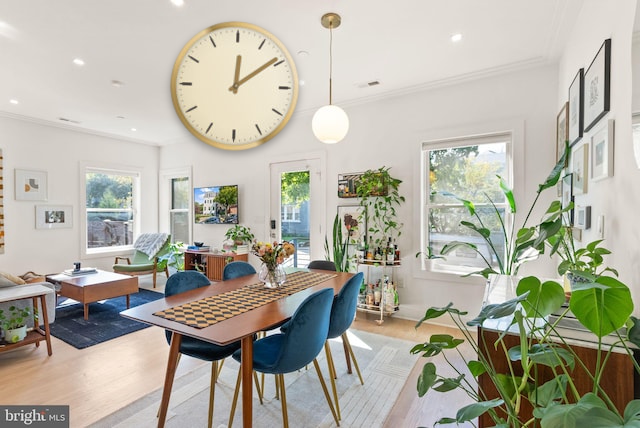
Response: 12:09
